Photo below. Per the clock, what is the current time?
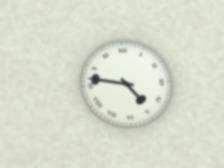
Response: 4:47
